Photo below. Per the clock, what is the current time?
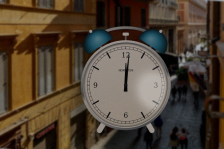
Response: 12:01
